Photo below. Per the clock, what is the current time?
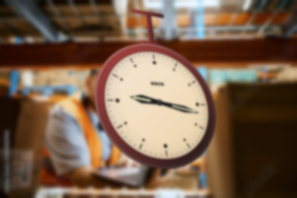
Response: 9:17
